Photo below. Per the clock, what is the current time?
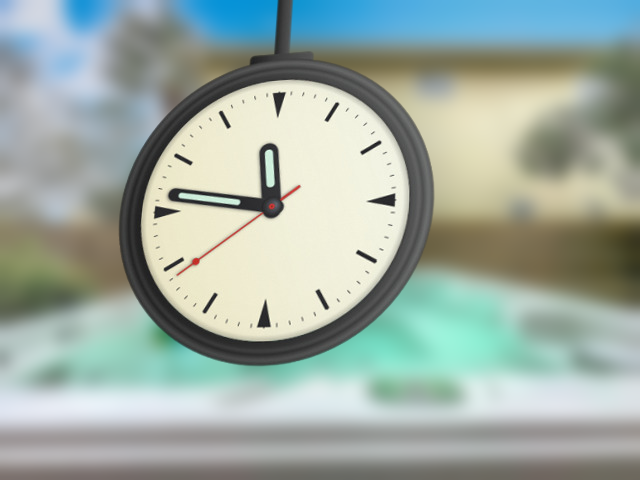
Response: 11:46:39
